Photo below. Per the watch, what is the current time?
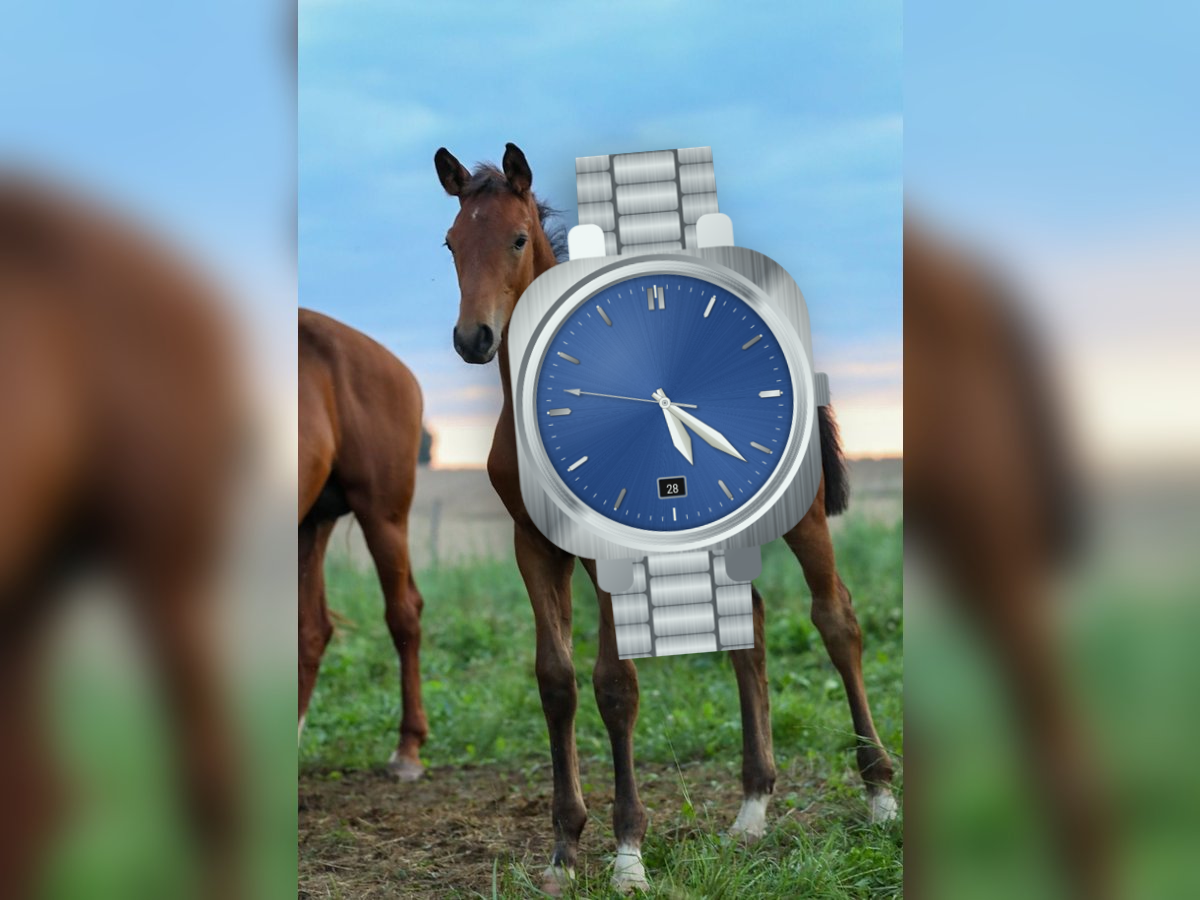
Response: 5:21:47
